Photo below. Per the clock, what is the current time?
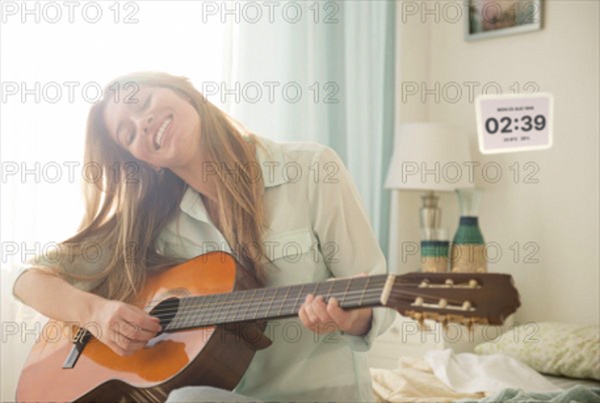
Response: 2:39
